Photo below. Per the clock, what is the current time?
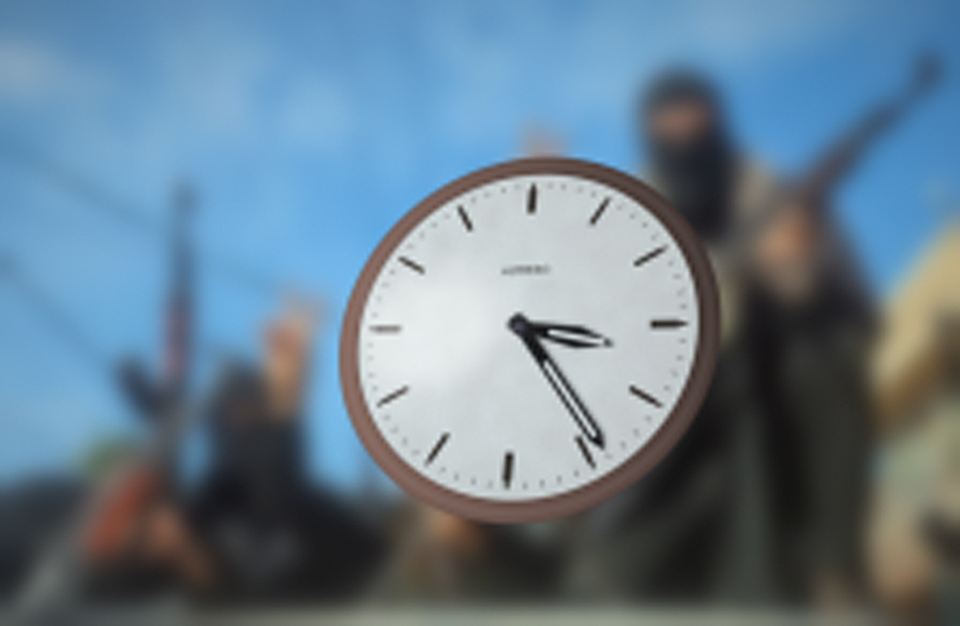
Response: 3:24
